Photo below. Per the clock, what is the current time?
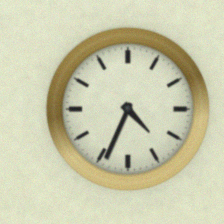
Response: 4:34
